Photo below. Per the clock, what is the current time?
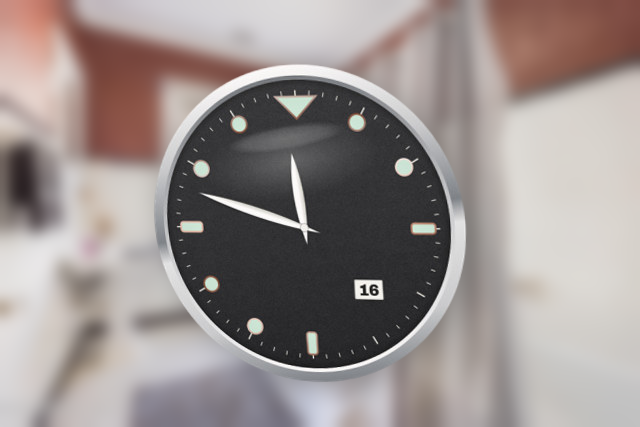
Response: 11:48
